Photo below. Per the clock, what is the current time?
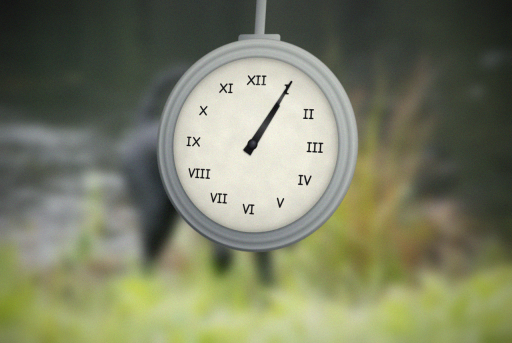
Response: 1:05
